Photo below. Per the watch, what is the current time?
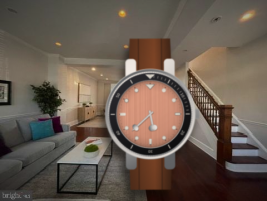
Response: 5:38
